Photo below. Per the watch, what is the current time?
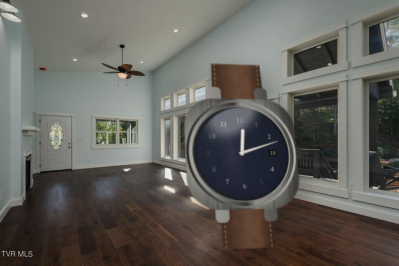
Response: 12:12
